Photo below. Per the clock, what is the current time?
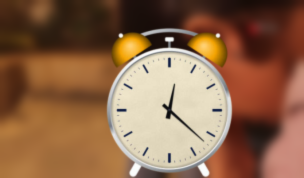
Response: 12:22
